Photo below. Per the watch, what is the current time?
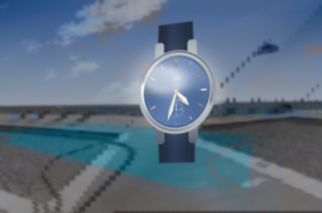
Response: 4:33
